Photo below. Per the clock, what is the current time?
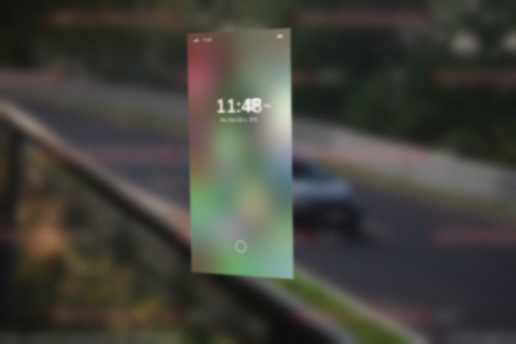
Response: 11:48
